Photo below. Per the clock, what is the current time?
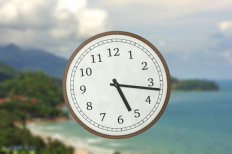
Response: 5:17
